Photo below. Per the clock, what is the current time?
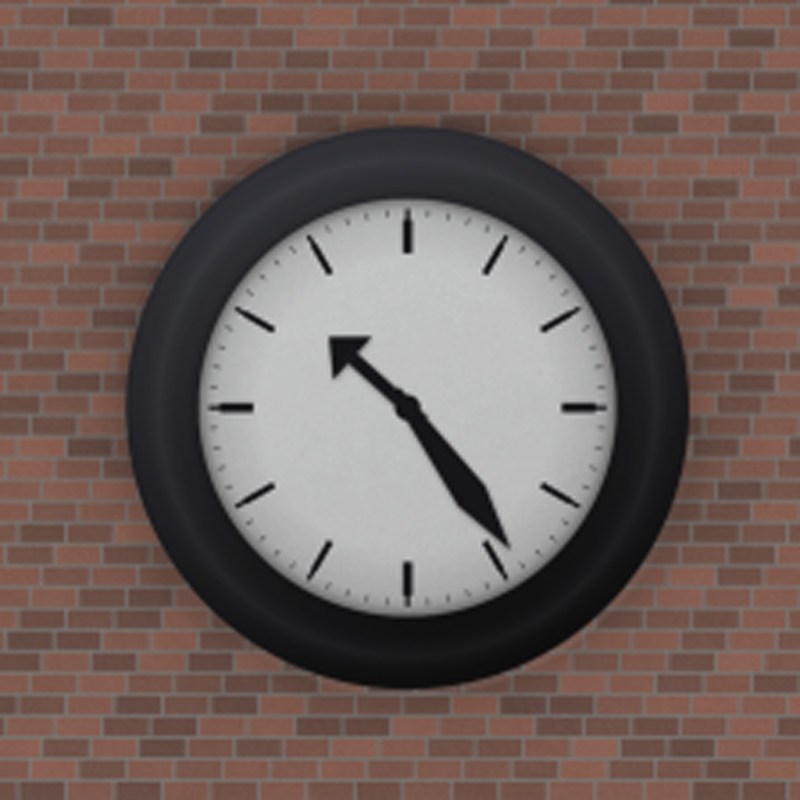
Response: 10:24
